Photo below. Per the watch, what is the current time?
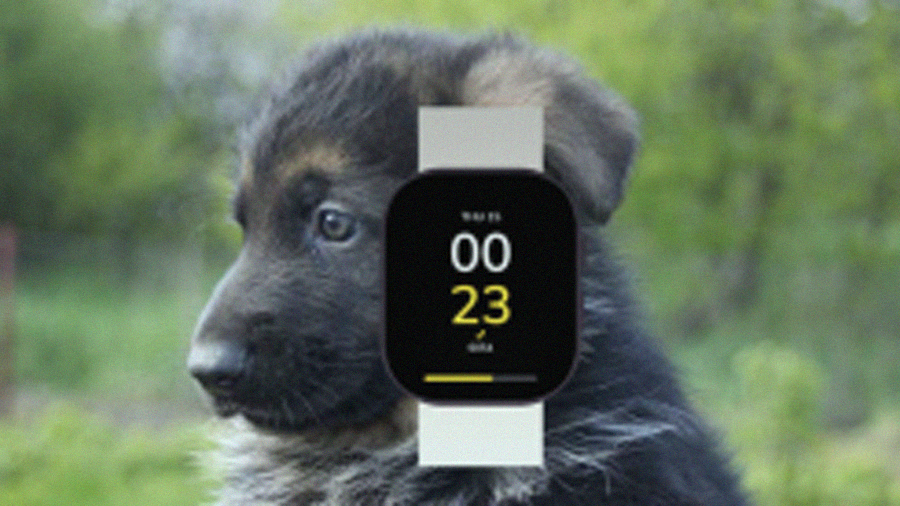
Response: 0:23
